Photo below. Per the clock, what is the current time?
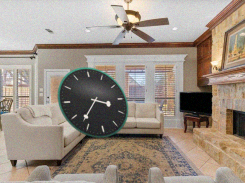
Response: 3:37
